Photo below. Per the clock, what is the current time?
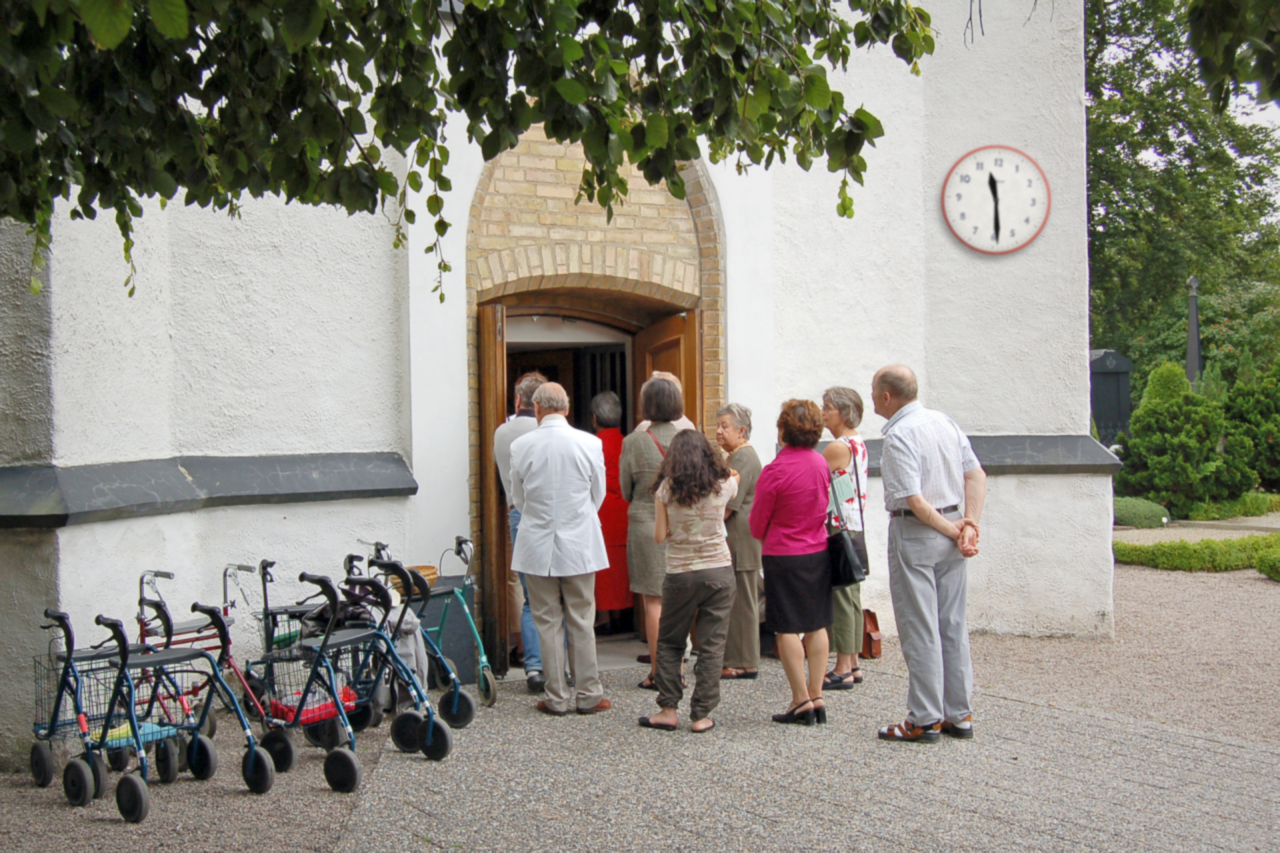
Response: 11:29
